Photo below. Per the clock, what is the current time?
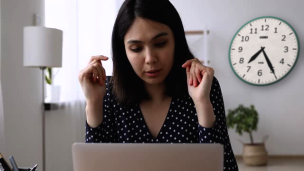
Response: 7:25
